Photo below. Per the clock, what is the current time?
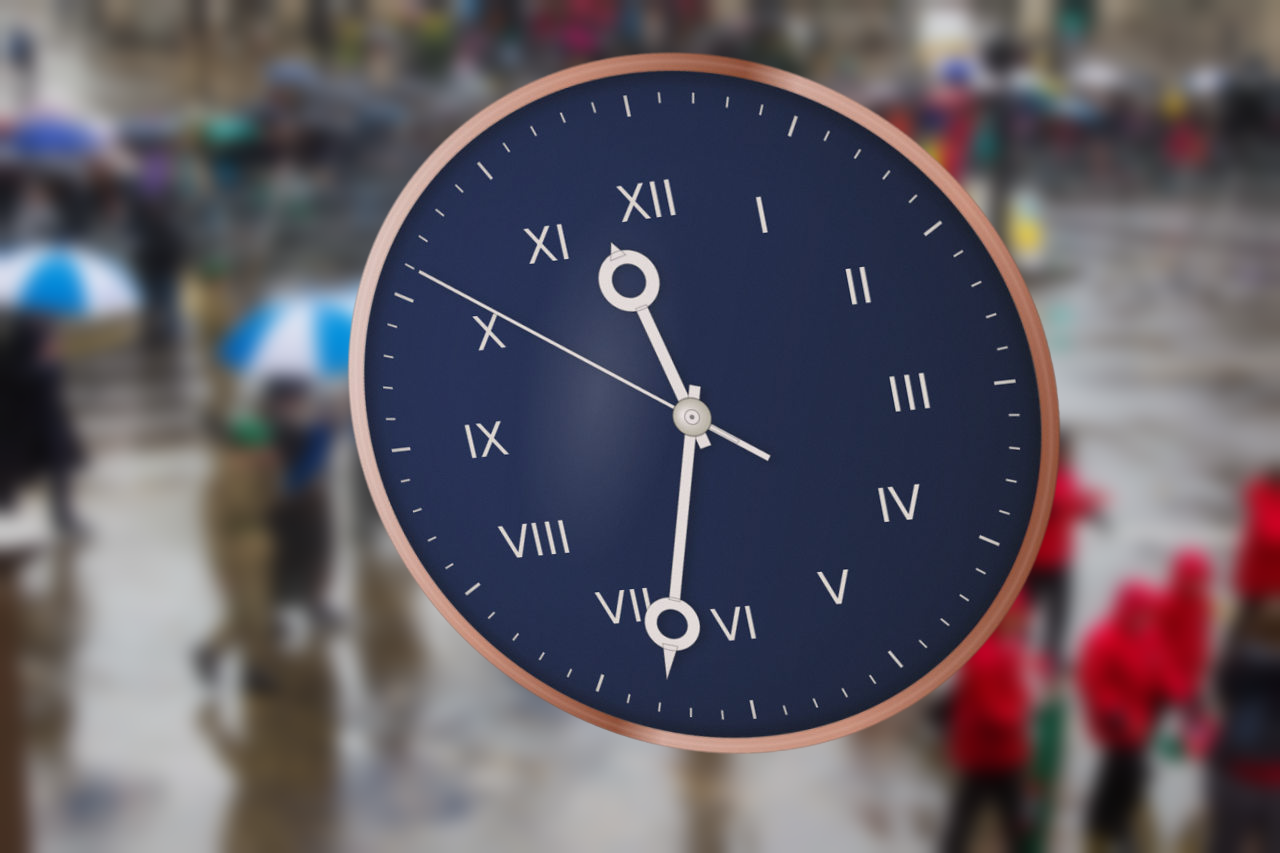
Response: 11:32:51
